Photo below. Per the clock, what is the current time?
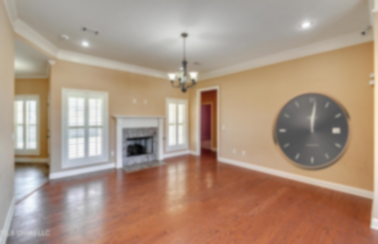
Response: 12:01
